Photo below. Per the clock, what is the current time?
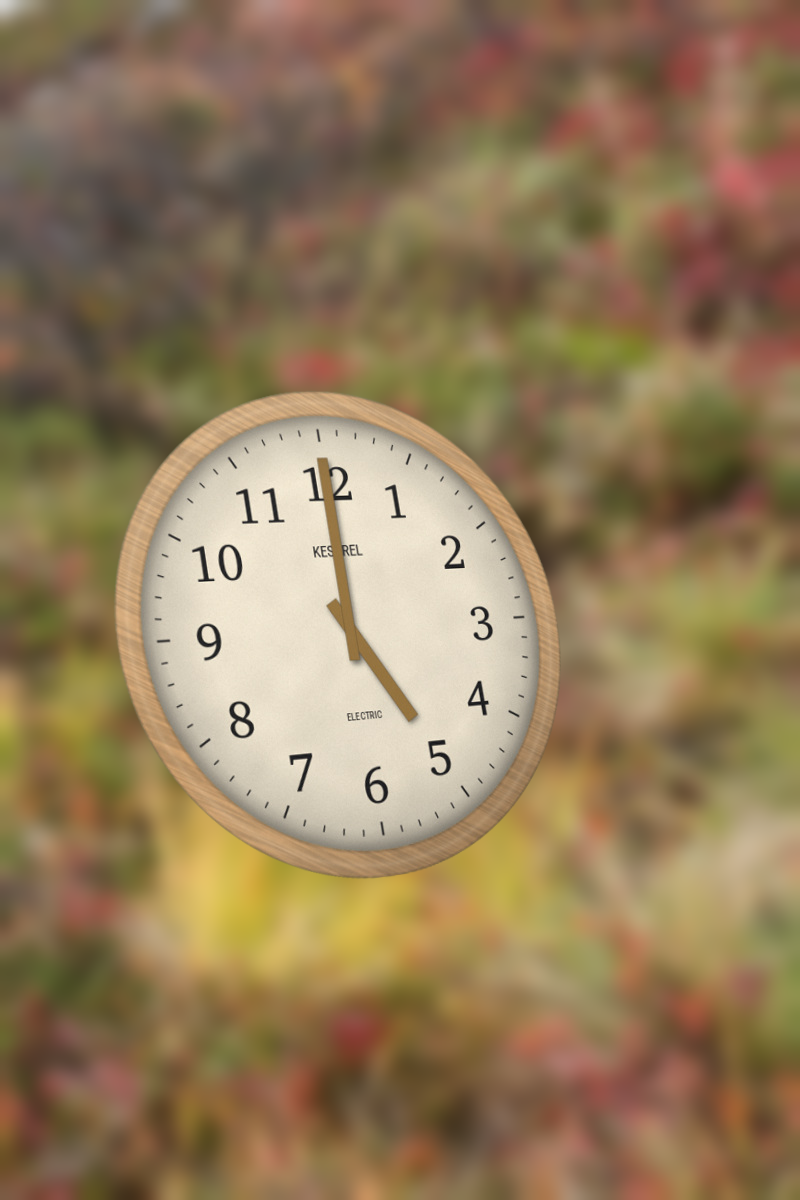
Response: 5:00
